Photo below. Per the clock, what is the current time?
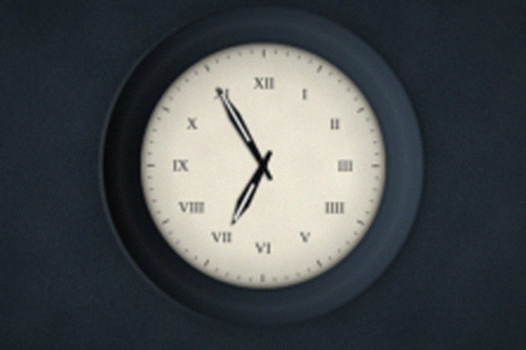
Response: 6:55
